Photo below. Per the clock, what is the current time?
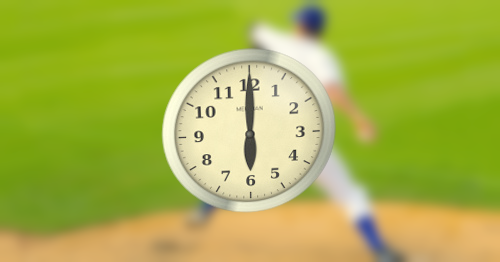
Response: 6:00
